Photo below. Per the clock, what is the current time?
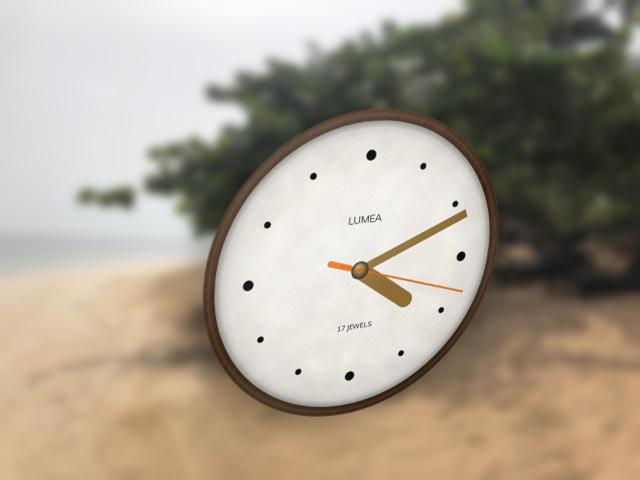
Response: 4:11:18
